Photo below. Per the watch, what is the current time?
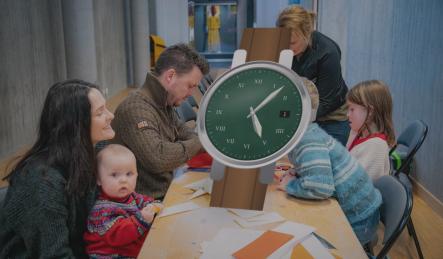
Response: 5:07
